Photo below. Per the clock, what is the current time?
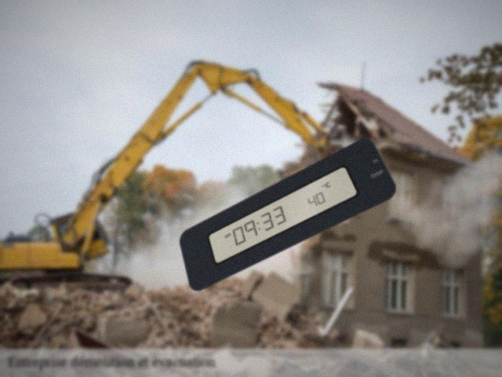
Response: 9:33
